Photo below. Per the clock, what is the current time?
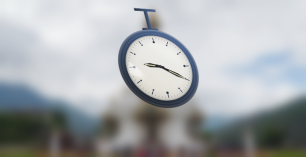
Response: 9:20
